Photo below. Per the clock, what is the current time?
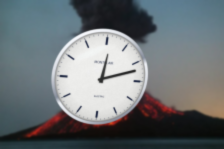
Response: 12:12
